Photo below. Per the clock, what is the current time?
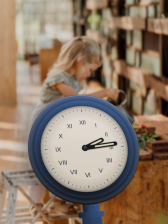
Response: 2:14
